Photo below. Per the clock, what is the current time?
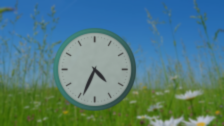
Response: 4:34
